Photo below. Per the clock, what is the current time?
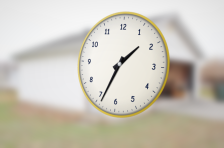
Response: 1:34
